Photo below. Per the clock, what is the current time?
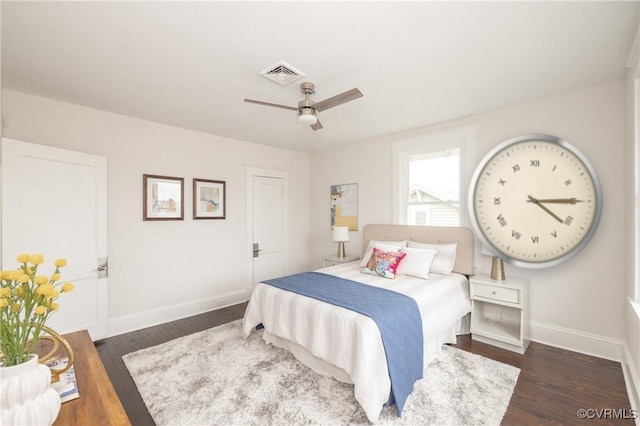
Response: 4:15
